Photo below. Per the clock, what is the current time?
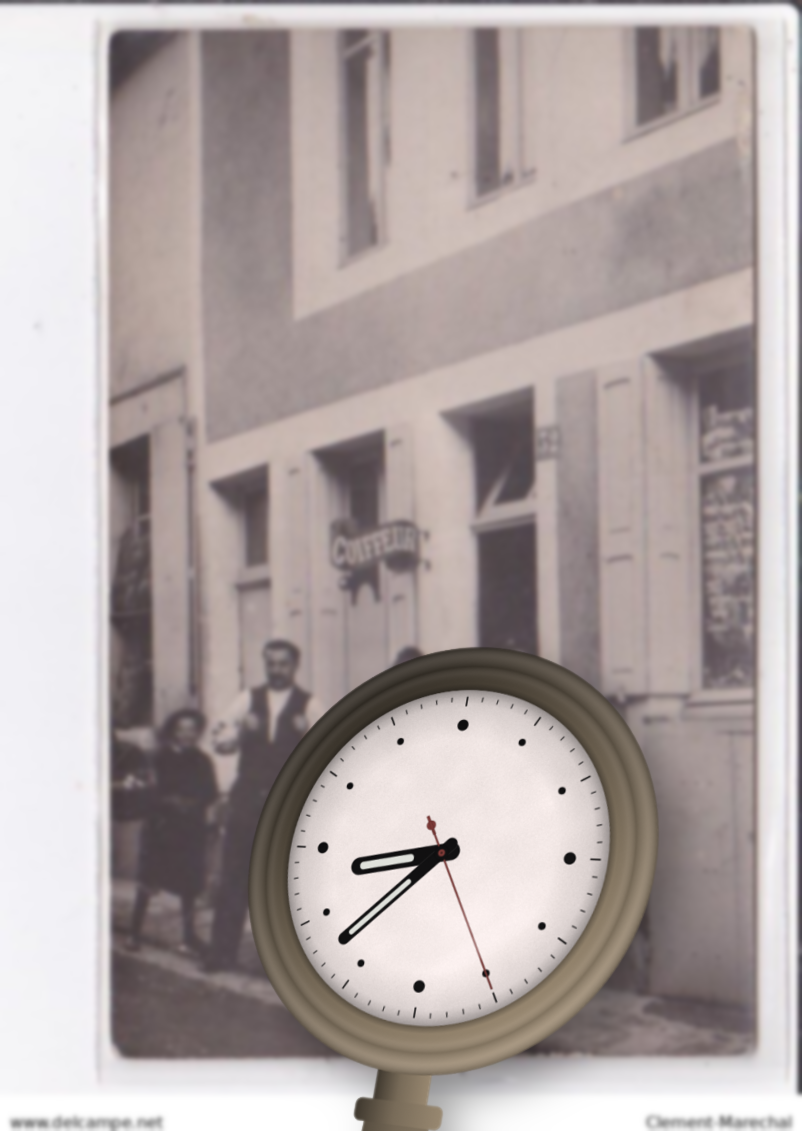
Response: 8:37:25
